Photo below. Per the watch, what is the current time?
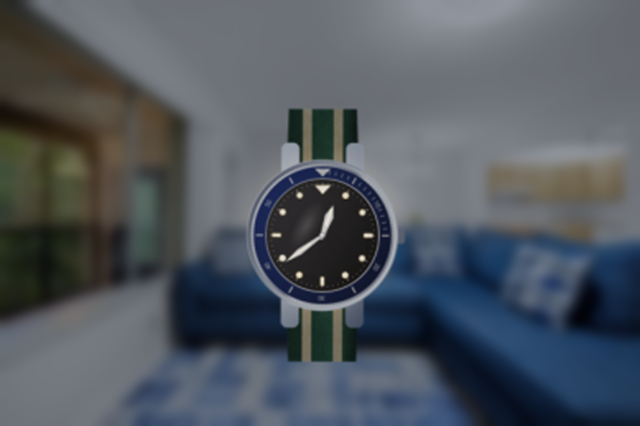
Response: 12:39
